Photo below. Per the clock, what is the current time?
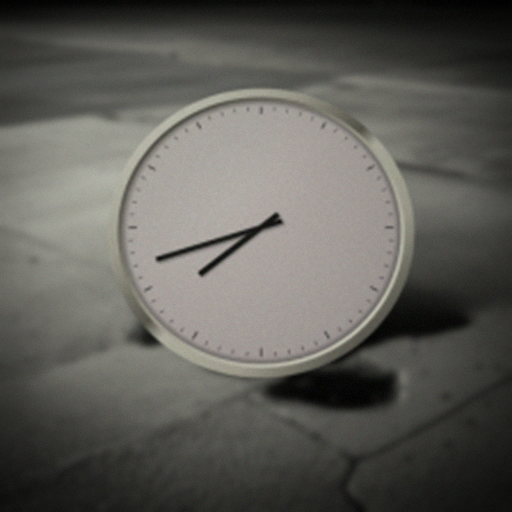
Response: 7:42
